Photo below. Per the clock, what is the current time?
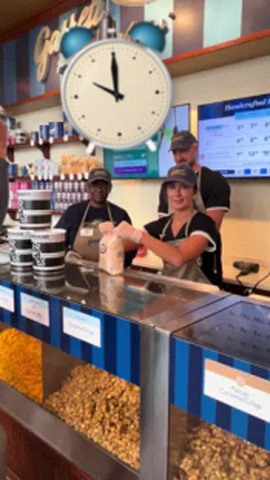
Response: 10:00
